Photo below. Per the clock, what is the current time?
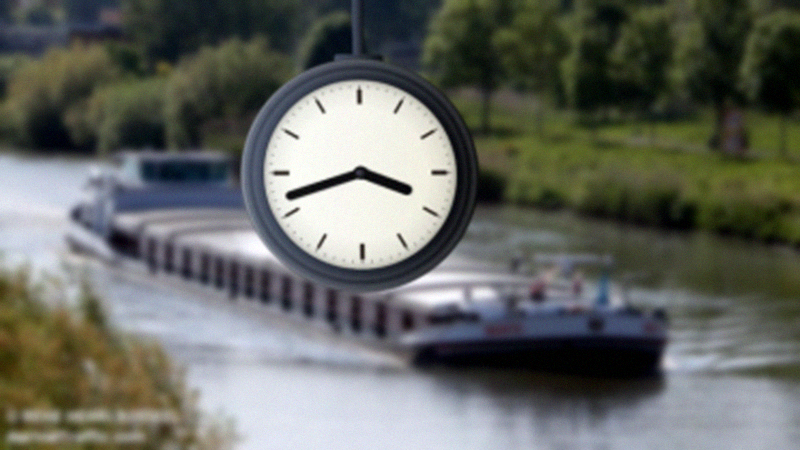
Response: 3:42
